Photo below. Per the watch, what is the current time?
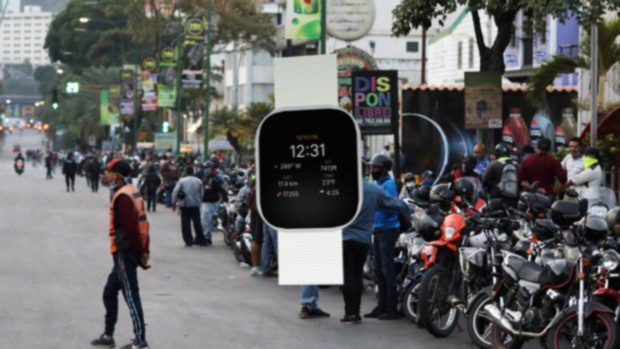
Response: 12:31
